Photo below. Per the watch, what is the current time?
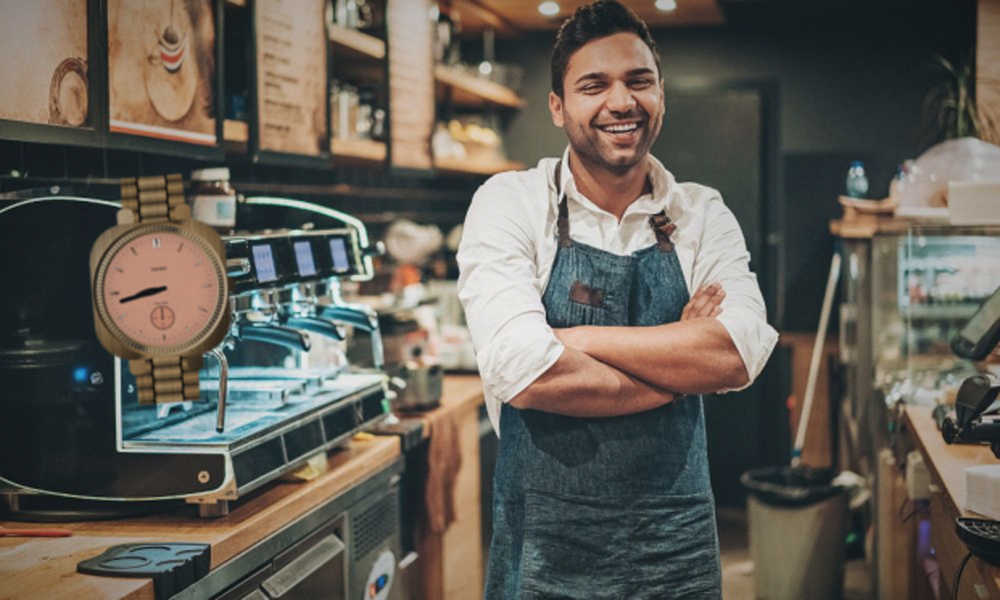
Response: 8:43
